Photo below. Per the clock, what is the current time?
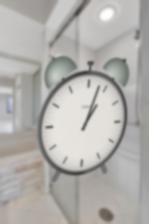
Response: 1:03
